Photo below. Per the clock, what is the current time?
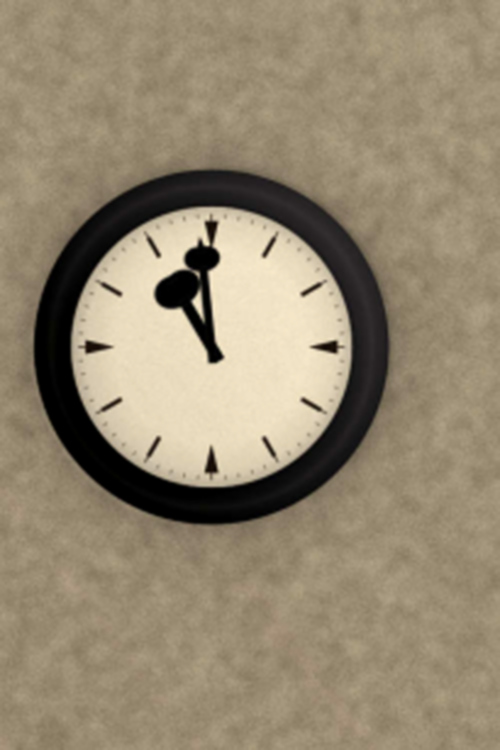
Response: 10:59
